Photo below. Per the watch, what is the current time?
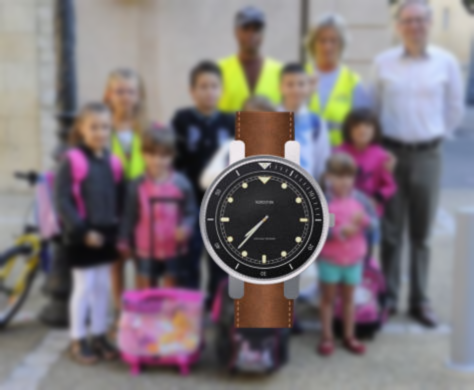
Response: 7:37
